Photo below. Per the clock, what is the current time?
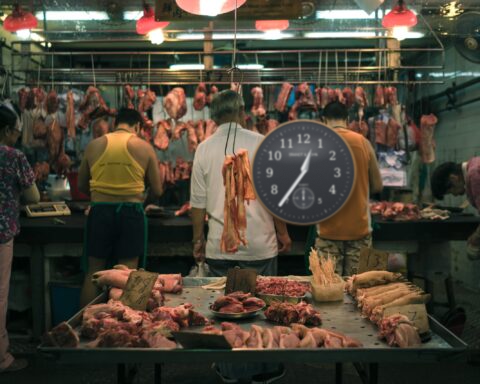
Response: 12:36
